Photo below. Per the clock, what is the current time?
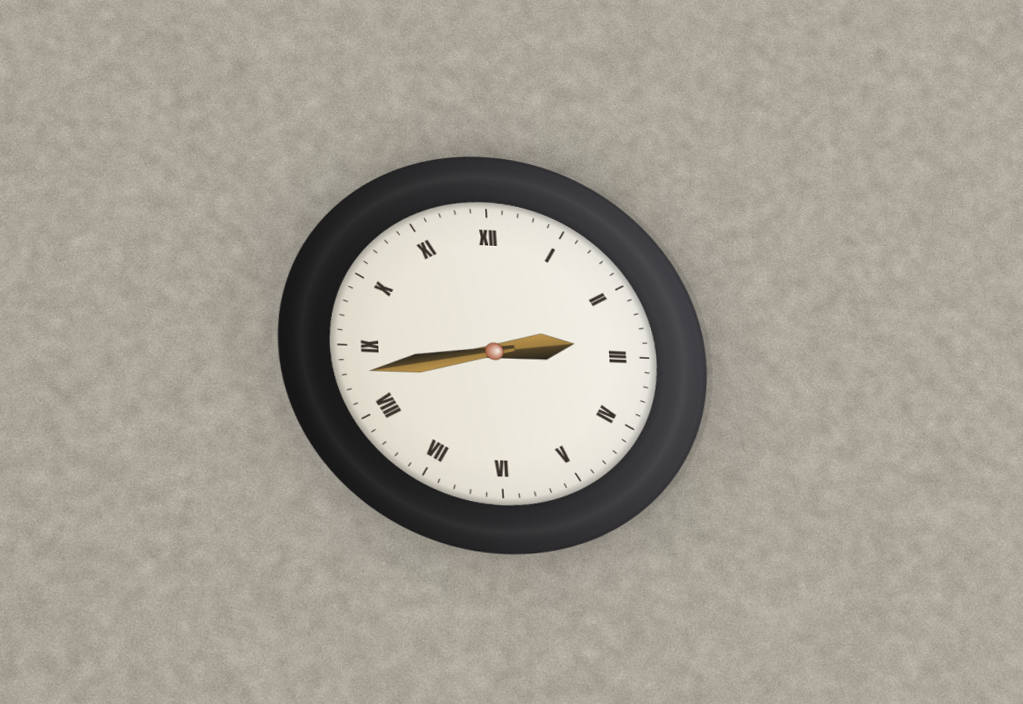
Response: 2:43
